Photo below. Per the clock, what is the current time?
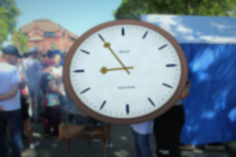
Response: 8:55
